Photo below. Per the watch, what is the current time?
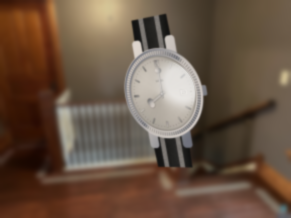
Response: 8:00
